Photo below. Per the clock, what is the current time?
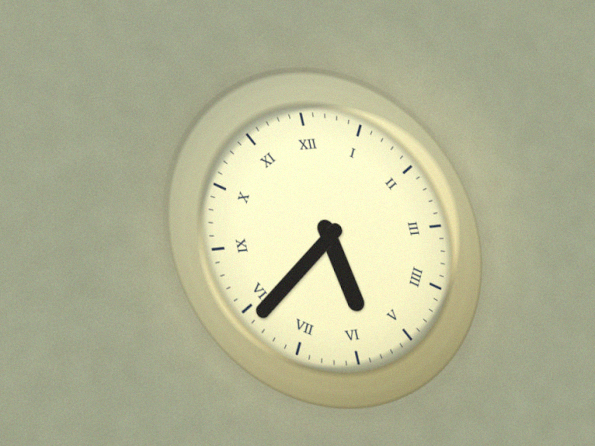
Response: 5:39
